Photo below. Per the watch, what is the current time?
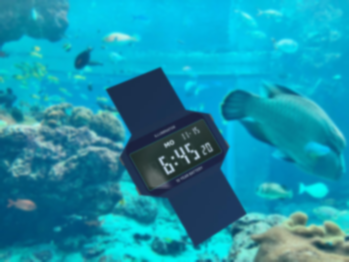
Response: 6:45
